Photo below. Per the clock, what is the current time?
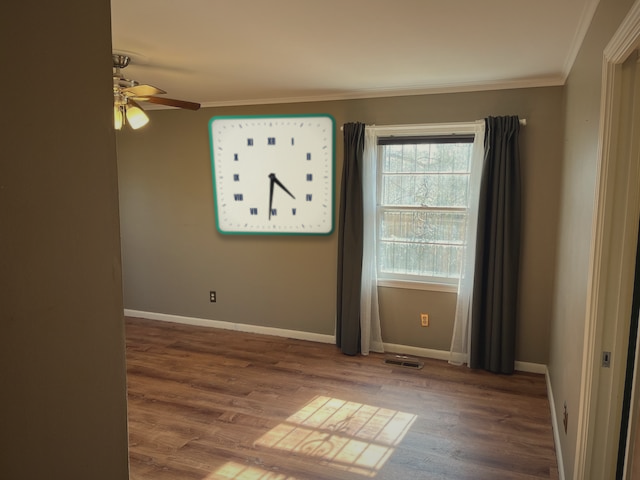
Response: 4:31
